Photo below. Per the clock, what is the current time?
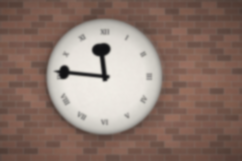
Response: 11:46
